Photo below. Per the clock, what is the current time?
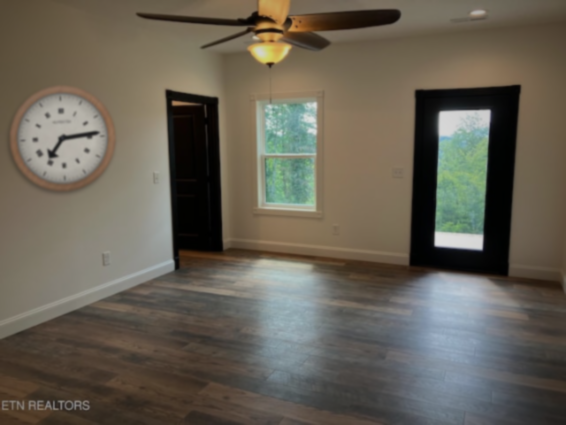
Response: 7:14
